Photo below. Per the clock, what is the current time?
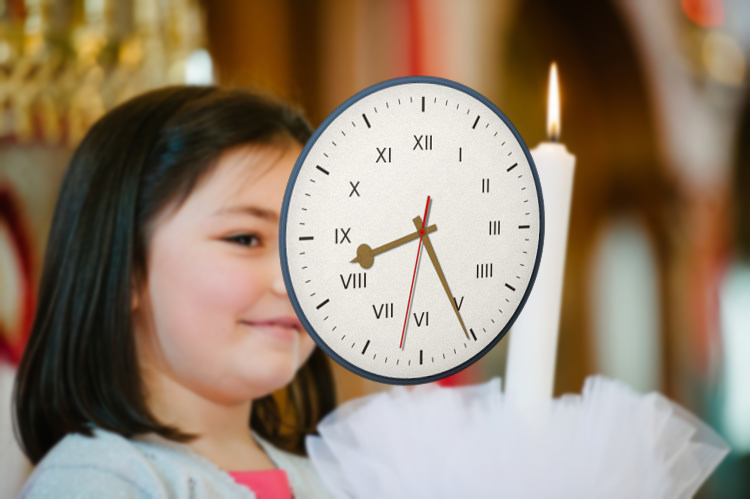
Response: 8:25:32
